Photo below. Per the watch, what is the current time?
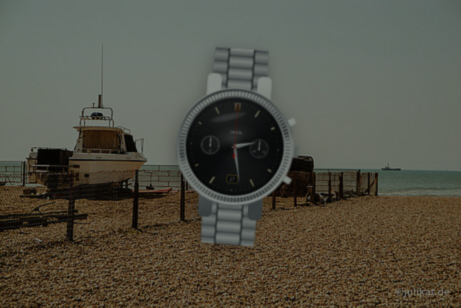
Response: 2:28
